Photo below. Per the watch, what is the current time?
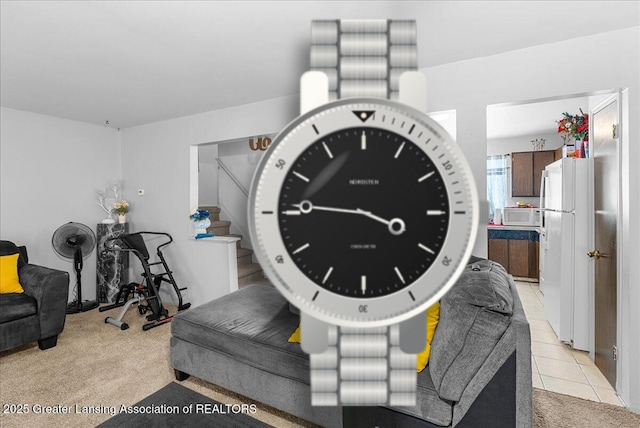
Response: 3:46
